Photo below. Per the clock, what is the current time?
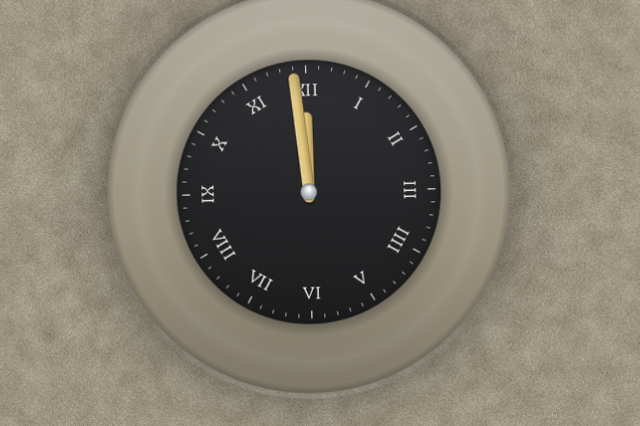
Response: 11:59
